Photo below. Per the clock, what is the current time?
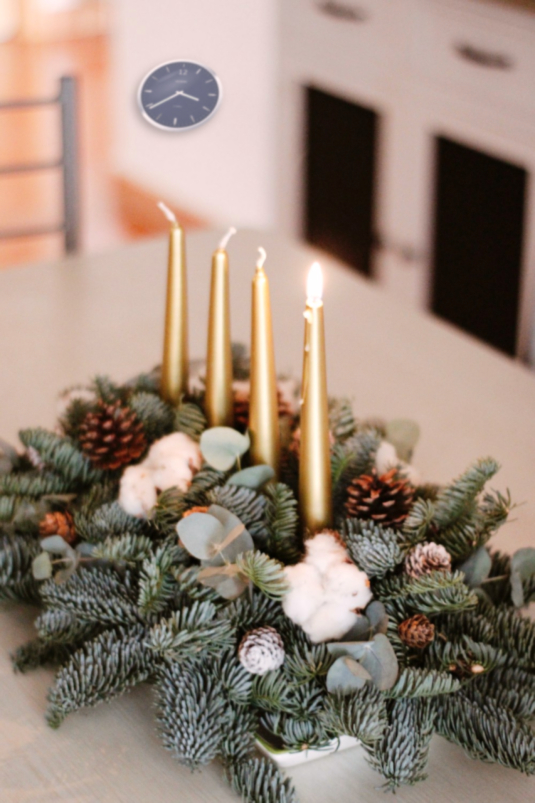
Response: 3:39
